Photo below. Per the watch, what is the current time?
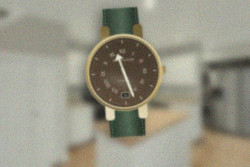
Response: 11:27
